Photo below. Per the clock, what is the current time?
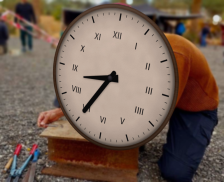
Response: 8:35
